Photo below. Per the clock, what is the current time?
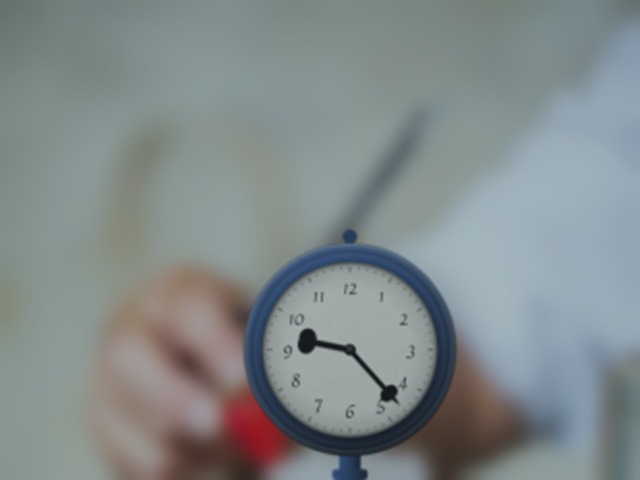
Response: 9:23
